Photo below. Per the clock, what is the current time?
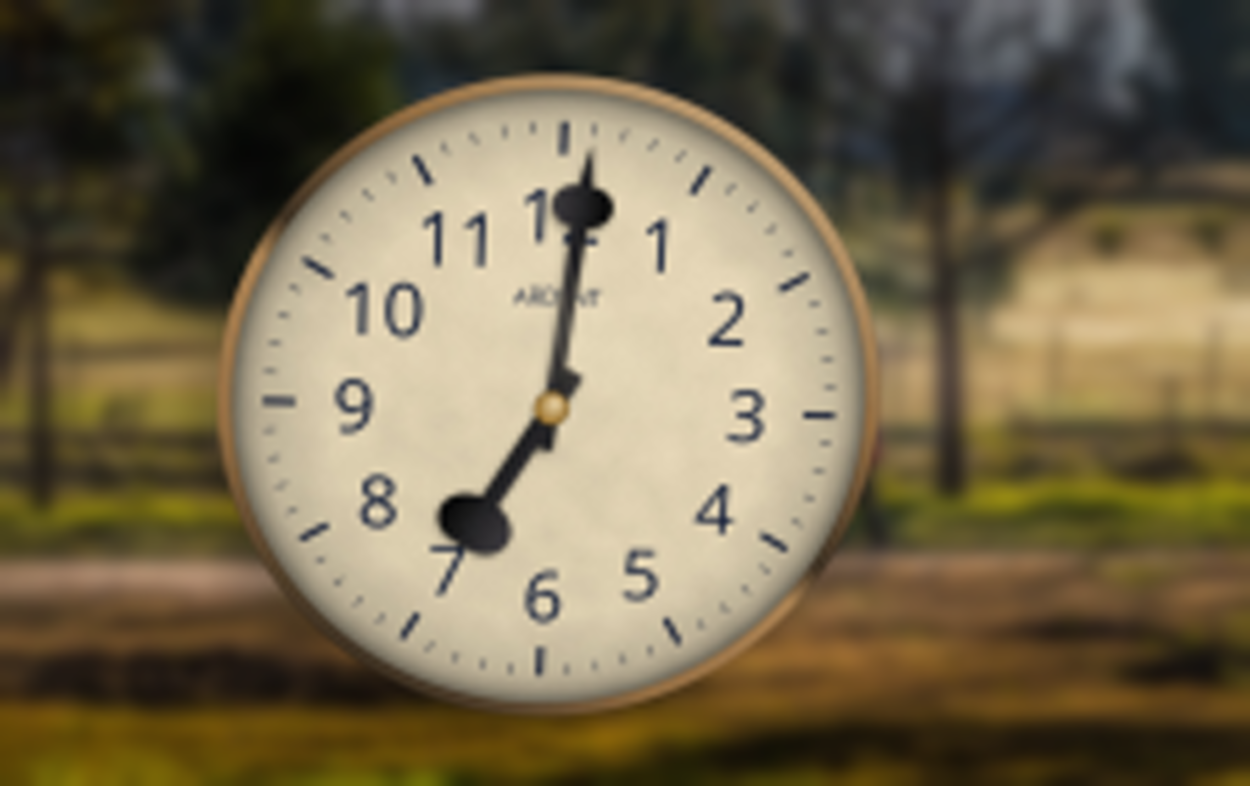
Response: 7:01
